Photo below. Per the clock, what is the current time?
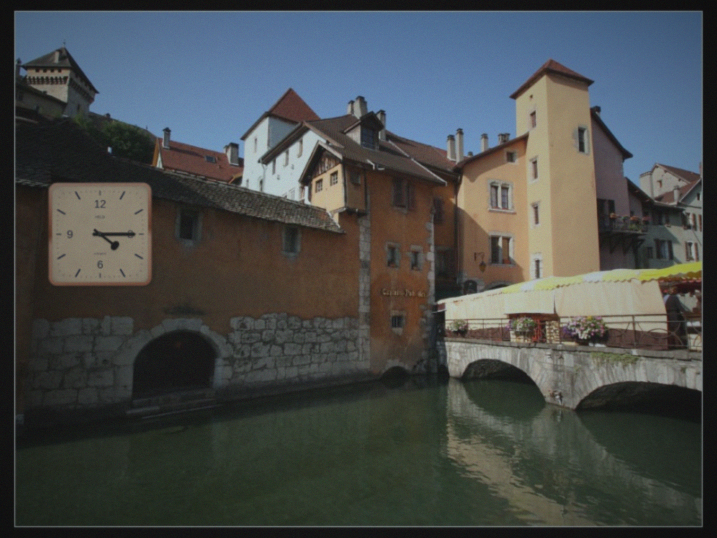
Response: 4:15
